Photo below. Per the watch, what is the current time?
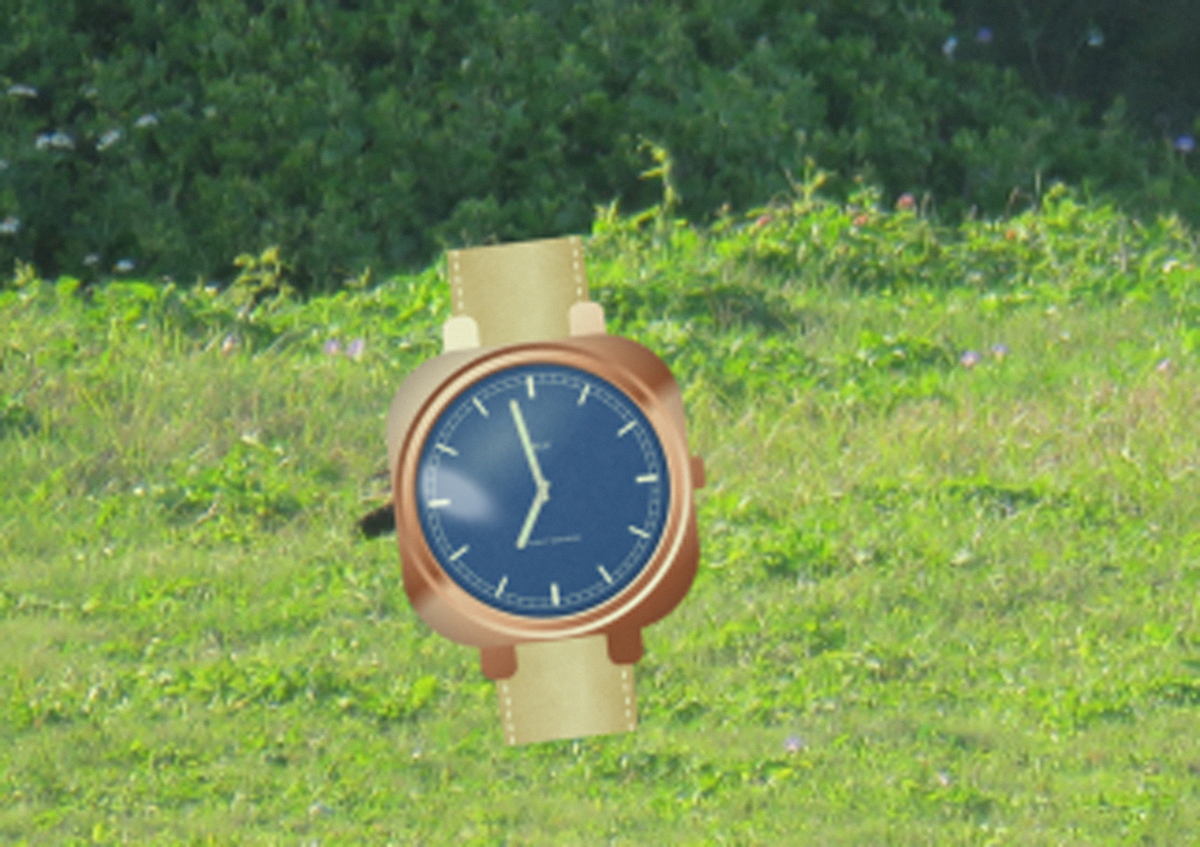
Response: 6:58
